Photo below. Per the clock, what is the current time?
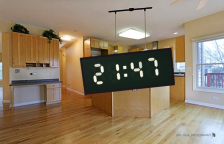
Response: 21:47
